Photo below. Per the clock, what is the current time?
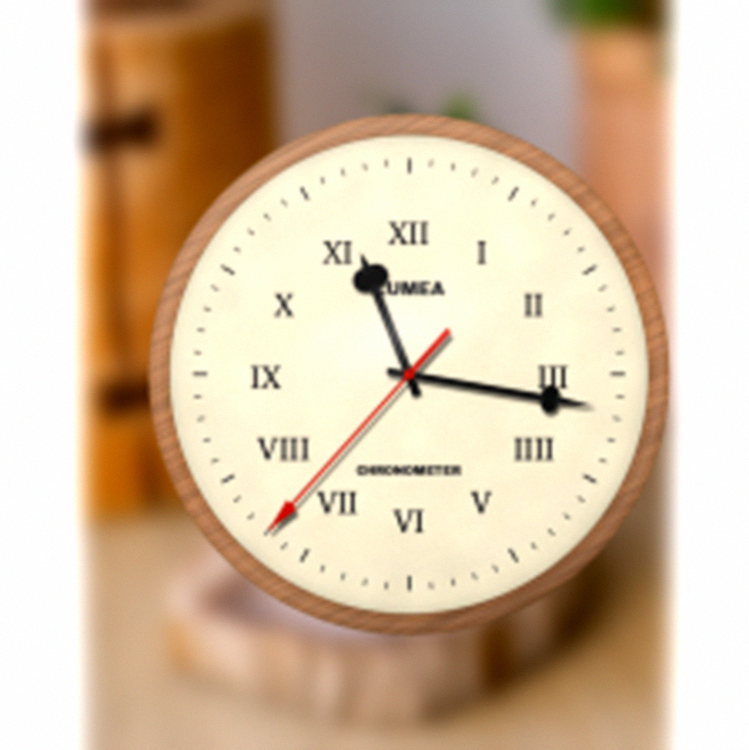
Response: 11:16:37
